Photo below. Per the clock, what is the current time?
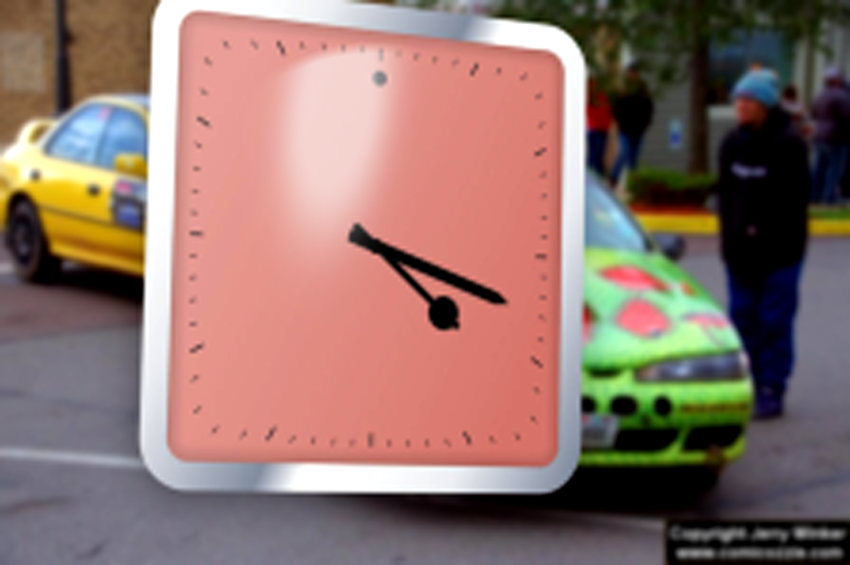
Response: 4:18
